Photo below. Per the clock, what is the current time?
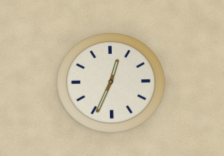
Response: 12:34
